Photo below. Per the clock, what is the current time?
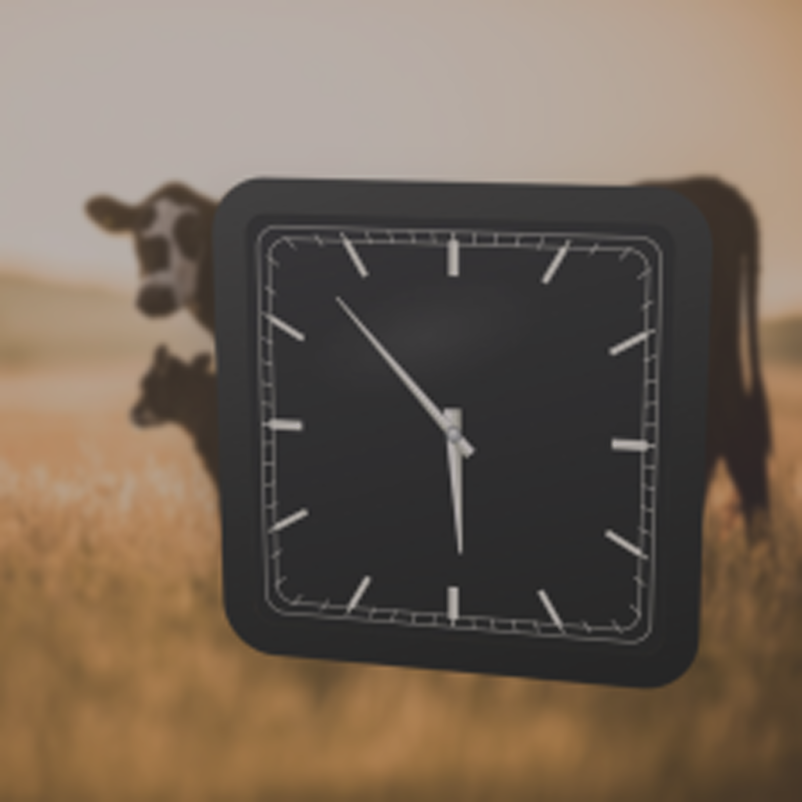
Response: 5:53
